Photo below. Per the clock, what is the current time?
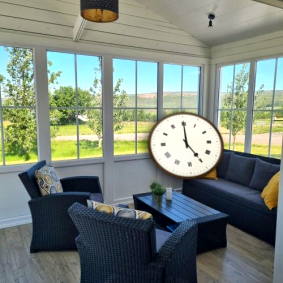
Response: 5:00
